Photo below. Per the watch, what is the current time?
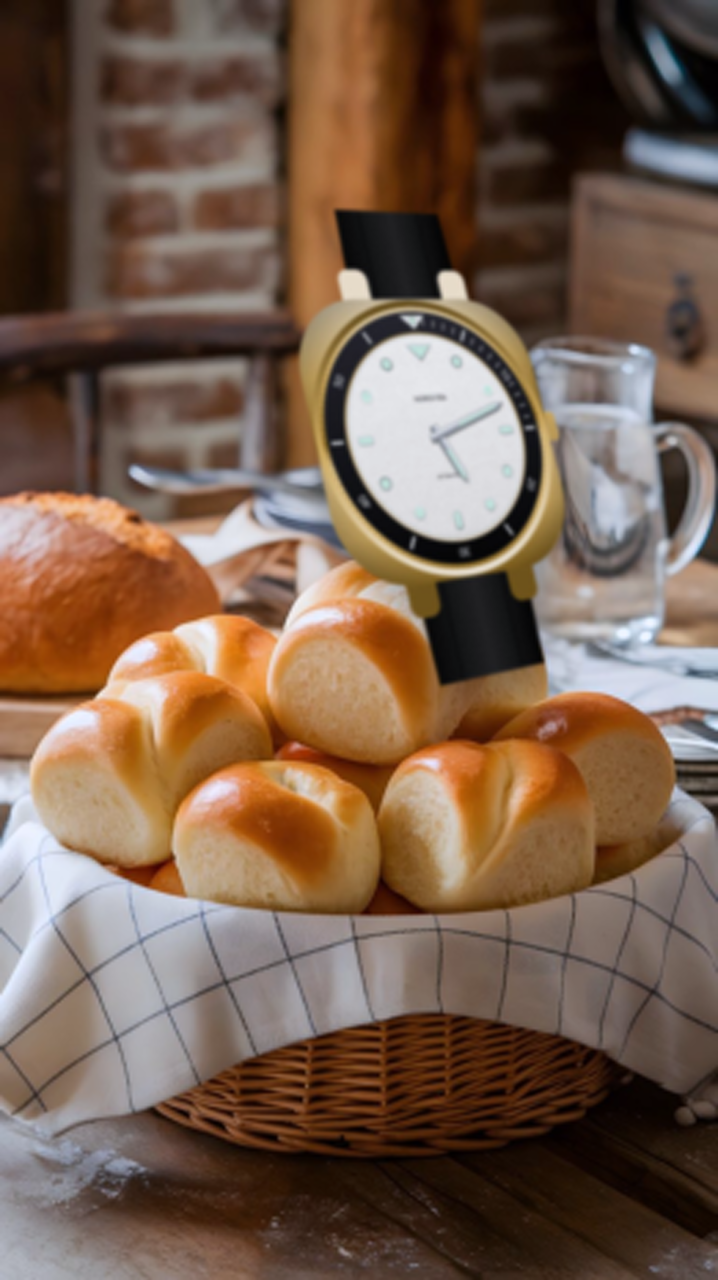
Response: 5:12
